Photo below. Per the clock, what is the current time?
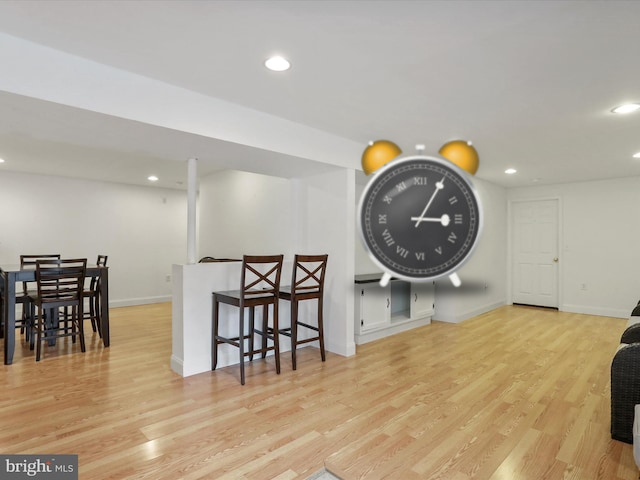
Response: 3:05
